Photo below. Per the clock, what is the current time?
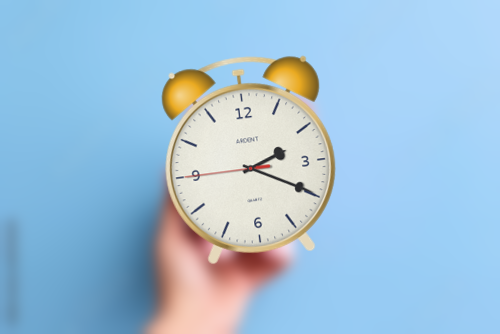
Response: 2:19:45
